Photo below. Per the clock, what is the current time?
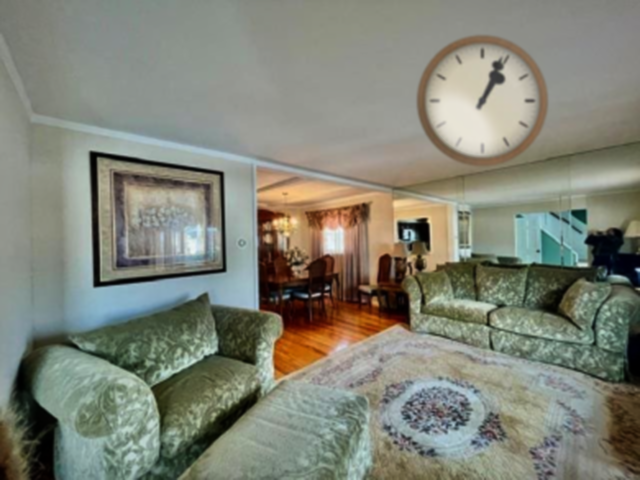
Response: 1:04
